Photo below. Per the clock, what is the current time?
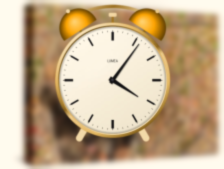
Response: 4:06
